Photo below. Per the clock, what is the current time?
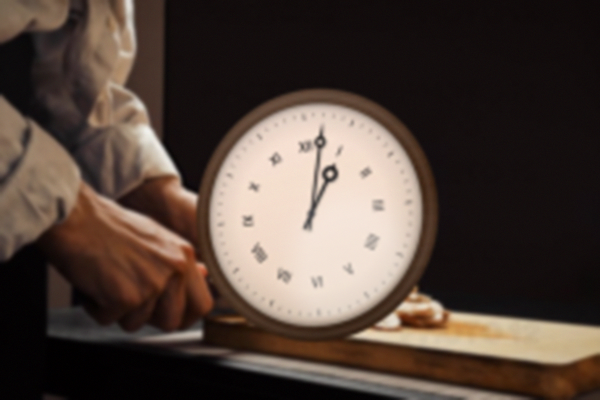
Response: 1:02
